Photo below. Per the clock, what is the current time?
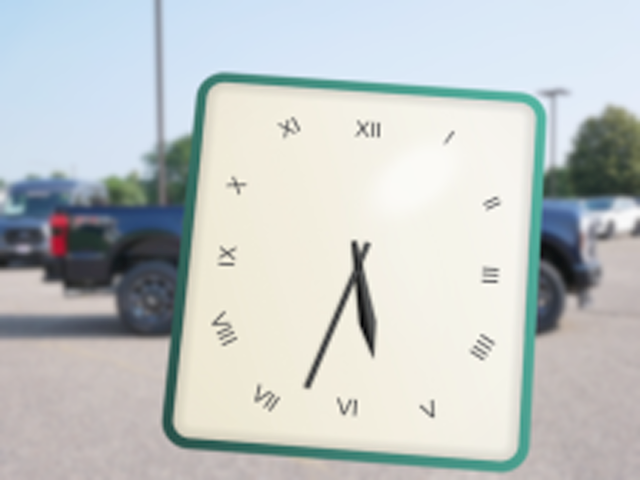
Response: 5:33
